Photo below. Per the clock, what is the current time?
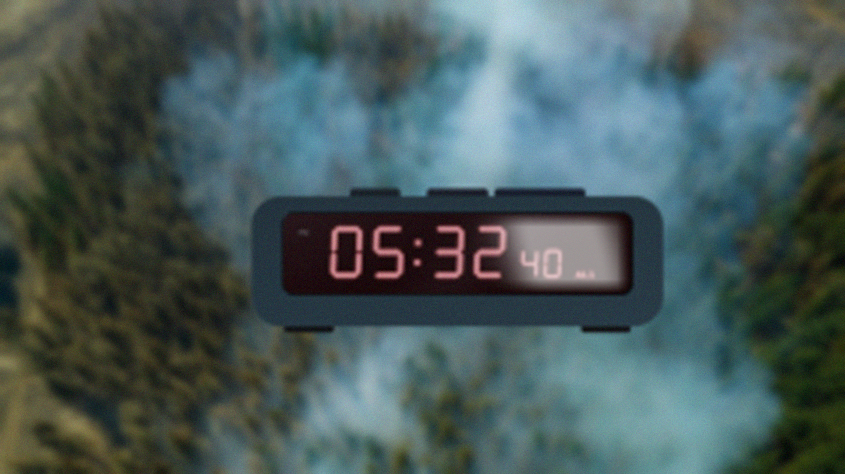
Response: 5:32:40
